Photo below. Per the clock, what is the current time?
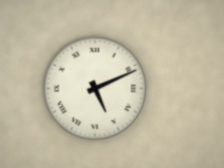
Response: 5:11
